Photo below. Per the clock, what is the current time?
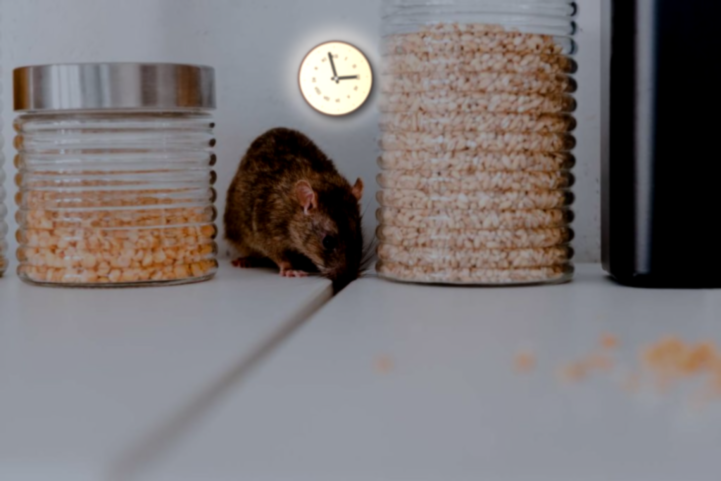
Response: 2:58
